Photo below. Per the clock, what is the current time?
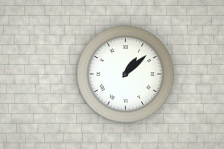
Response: 1:08
